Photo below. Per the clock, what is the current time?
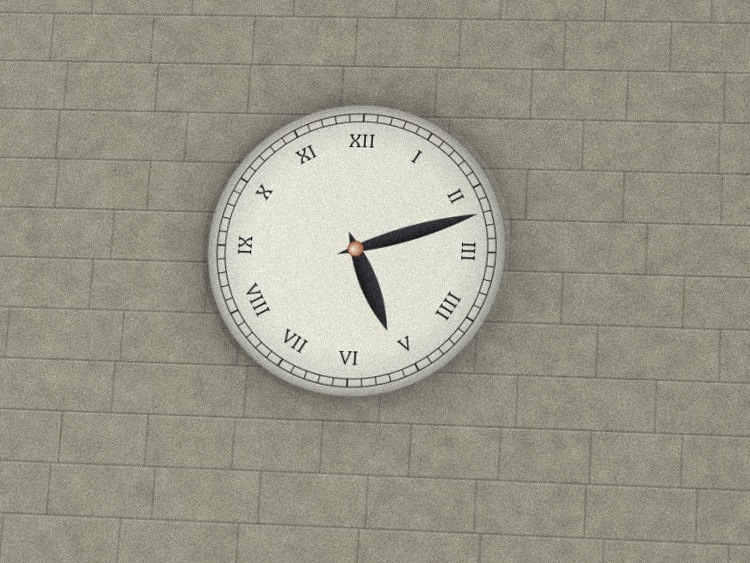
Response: 5:12
